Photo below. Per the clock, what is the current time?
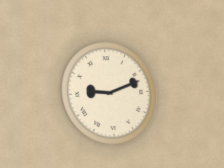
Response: 9:12
